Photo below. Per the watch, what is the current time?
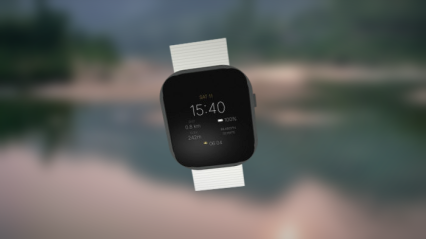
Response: 15:40
